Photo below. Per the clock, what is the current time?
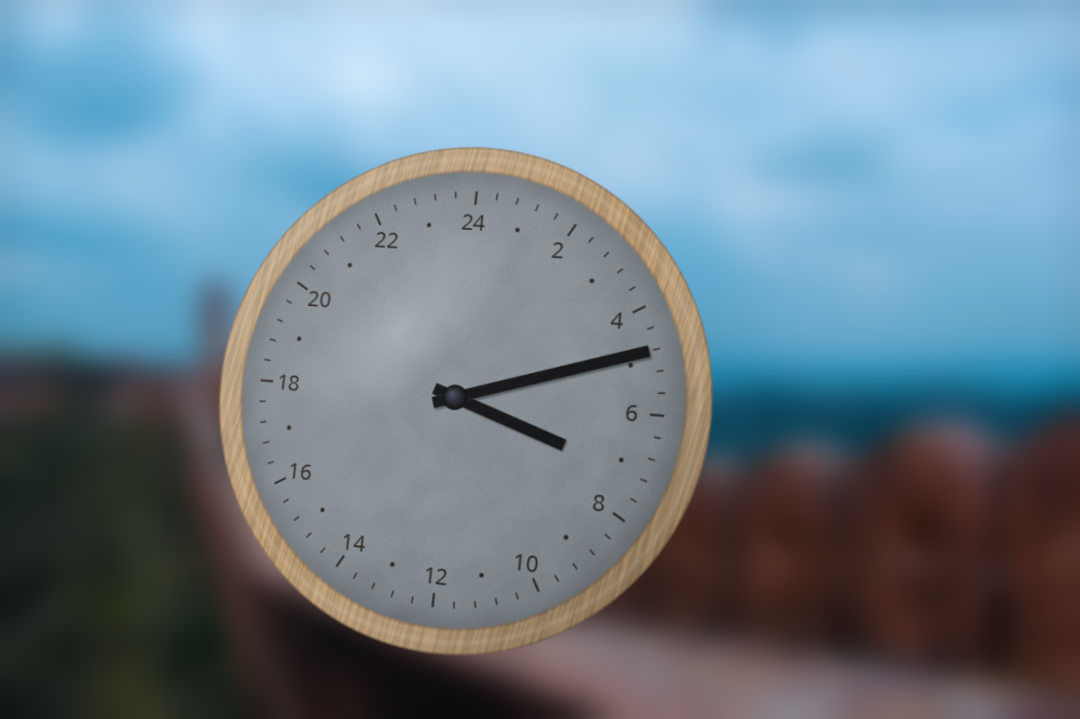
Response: 7:12
